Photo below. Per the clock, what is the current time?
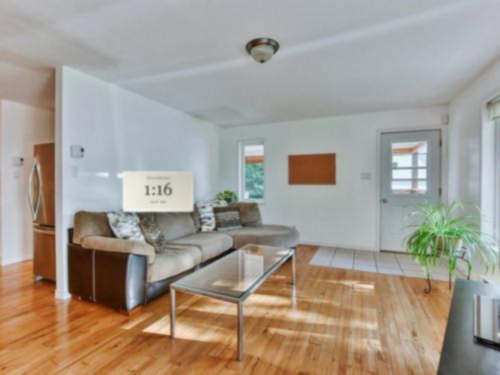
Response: 1:16
